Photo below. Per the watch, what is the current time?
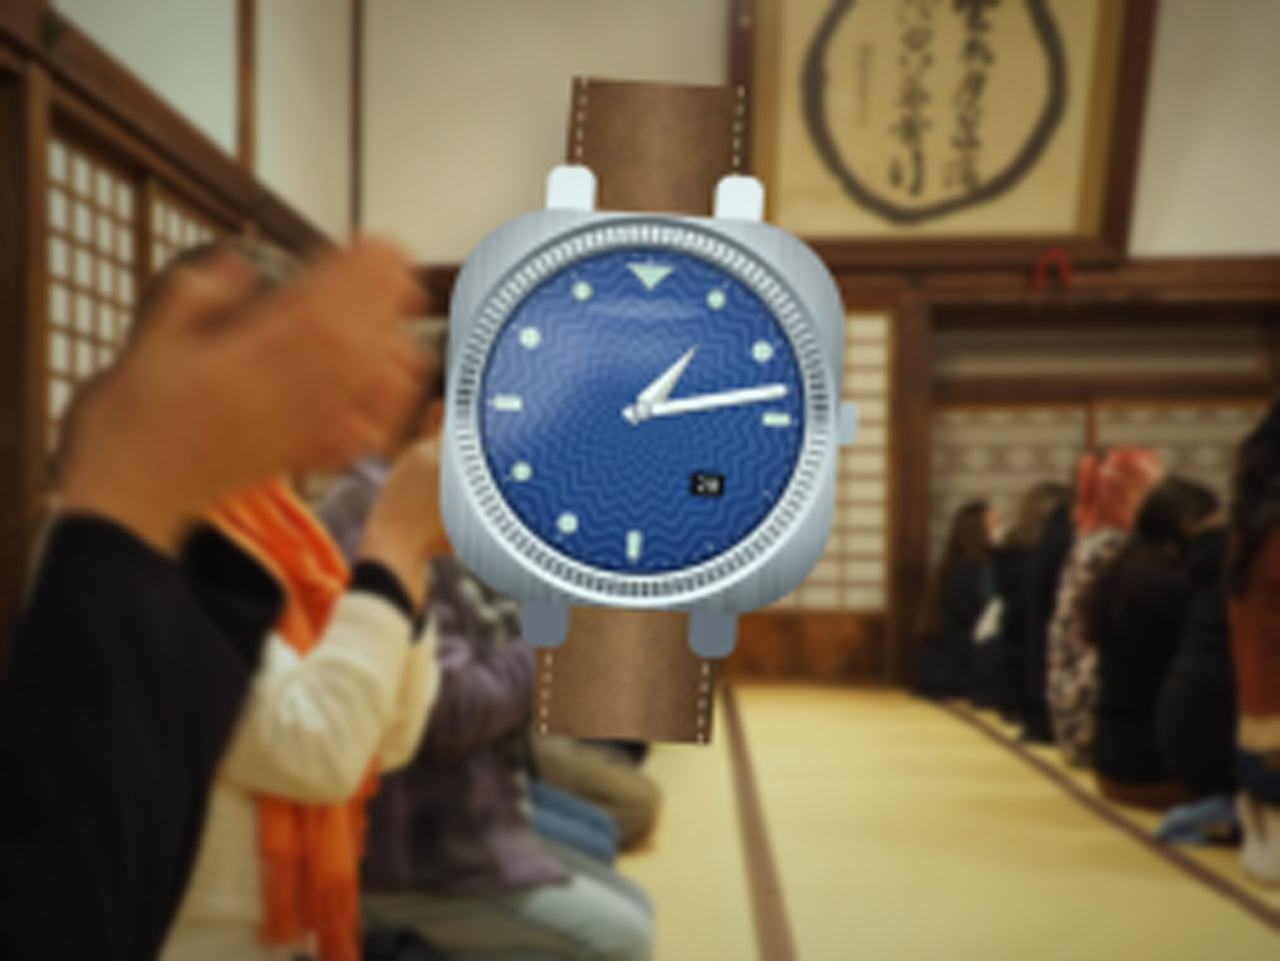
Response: 1:13
